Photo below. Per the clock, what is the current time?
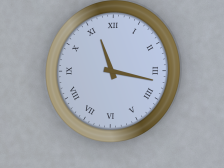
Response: 11:17
